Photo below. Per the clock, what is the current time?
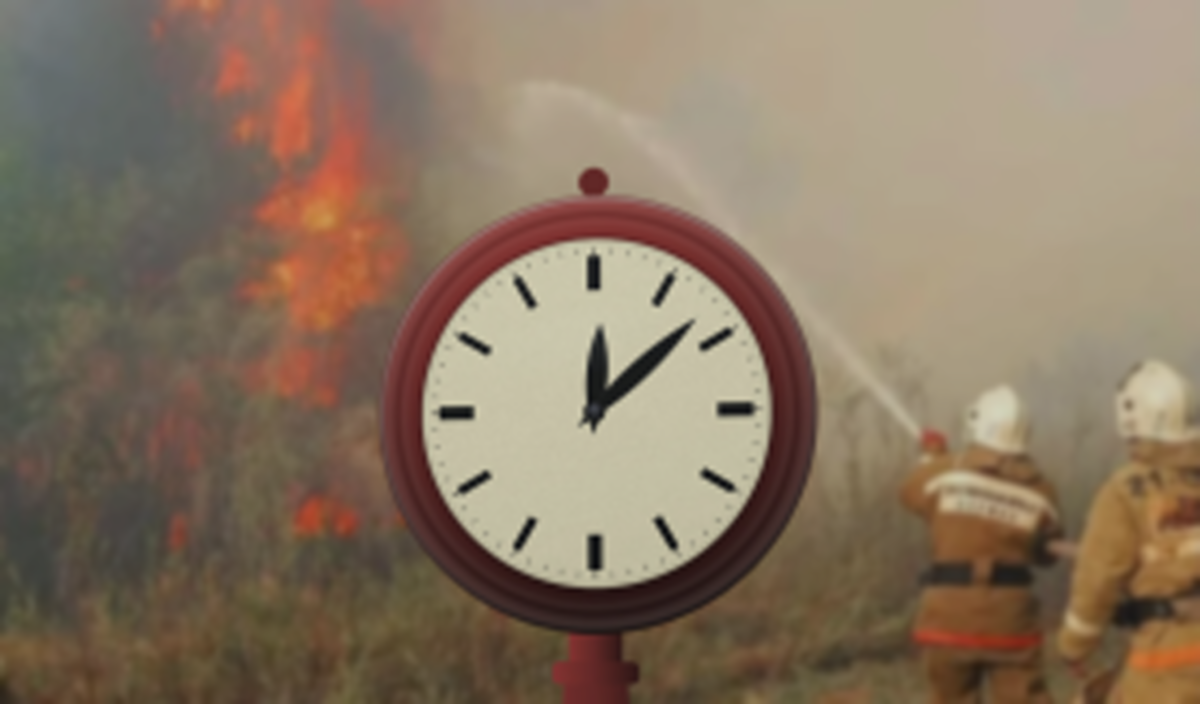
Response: 12:08
